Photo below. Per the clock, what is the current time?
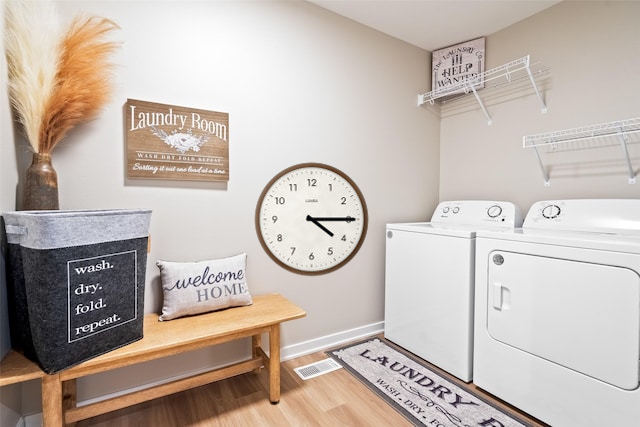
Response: 4:15
